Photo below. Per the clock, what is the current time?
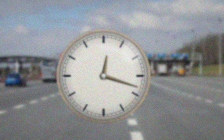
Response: 12:18
